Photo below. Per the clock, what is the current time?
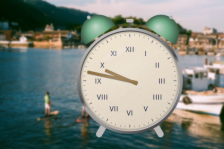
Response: 9:47
